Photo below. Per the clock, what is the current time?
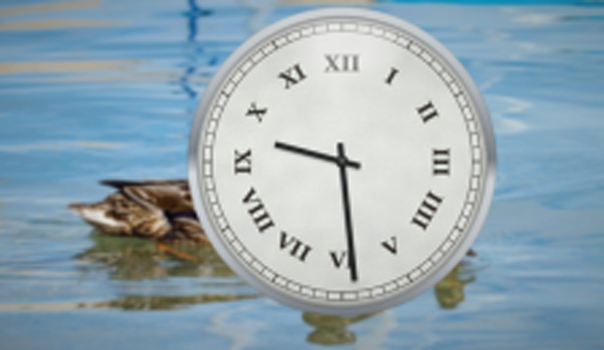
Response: 9:29
